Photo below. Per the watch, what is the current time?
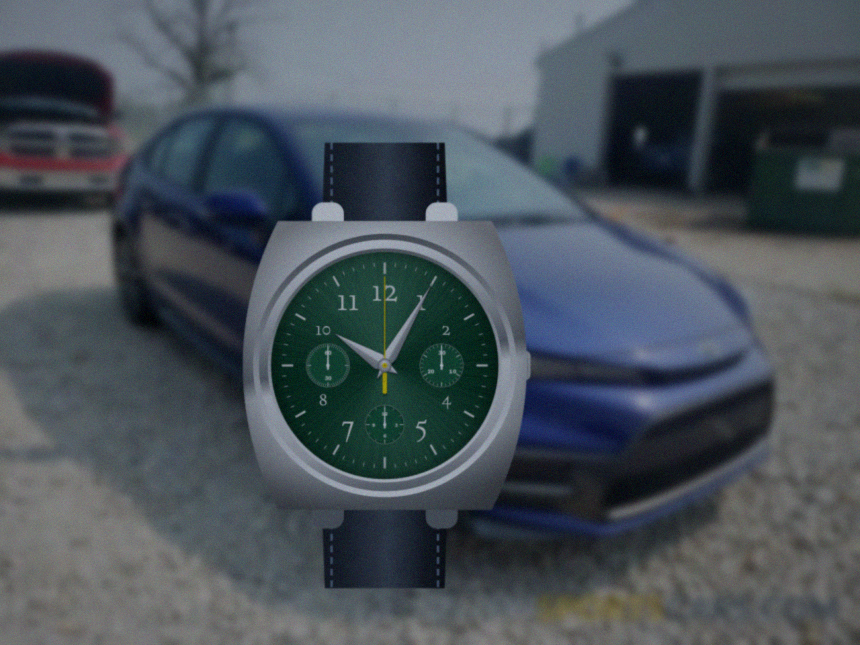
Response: 10:05
